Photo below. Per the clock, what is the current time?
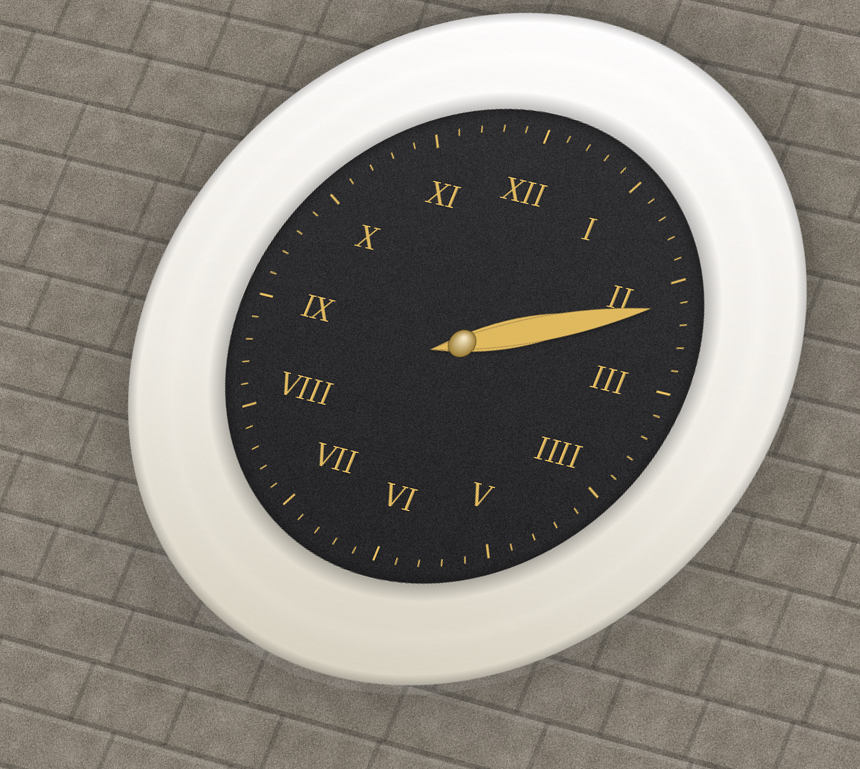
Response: 2:11
